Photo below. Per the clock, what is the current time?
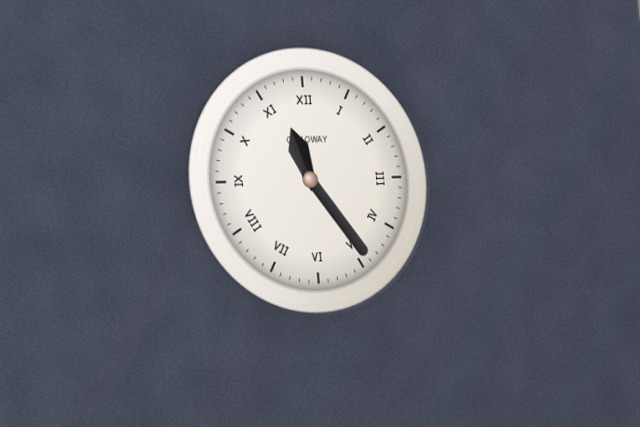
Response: 11:24
